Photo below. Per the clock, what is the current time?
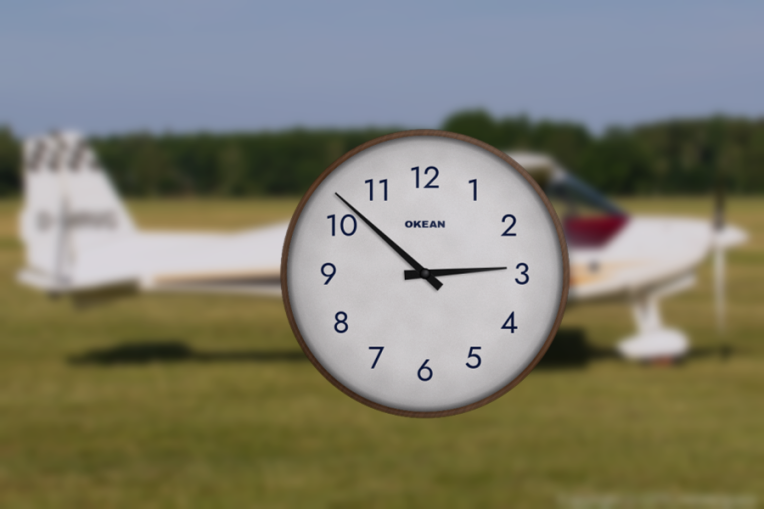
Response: 2:52
